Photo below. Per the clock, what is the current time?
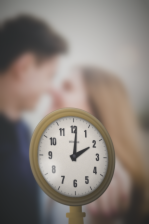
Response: 2:01
